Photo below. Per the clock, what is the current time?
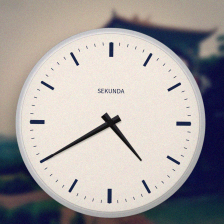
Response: 4:40
